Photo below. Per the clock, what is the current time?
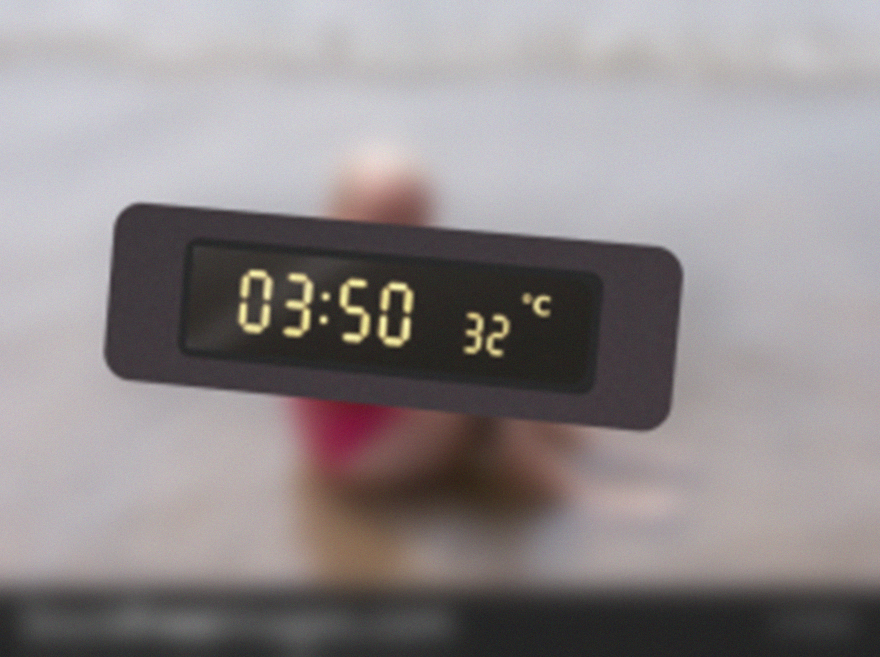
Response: 3:50
